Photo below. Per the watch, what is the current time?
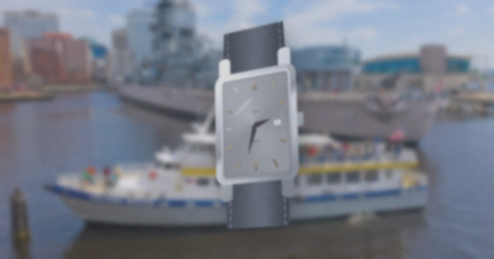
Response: 2:33
